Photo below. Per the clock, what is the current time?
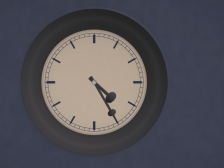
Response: 4:25
